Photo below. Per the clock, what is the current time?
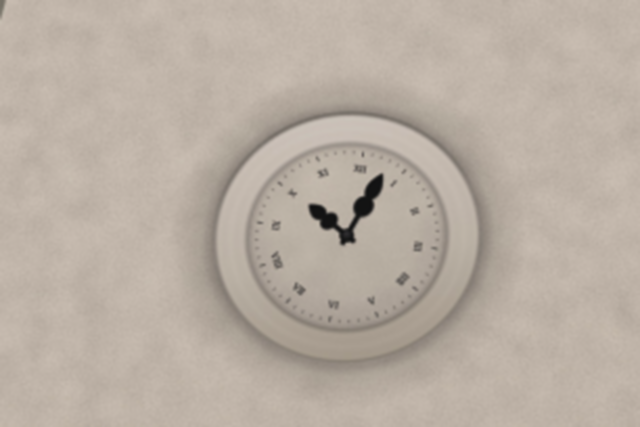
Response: 10:03
